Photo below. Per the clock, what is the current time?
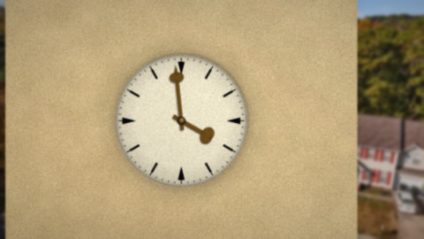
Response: 3:59
